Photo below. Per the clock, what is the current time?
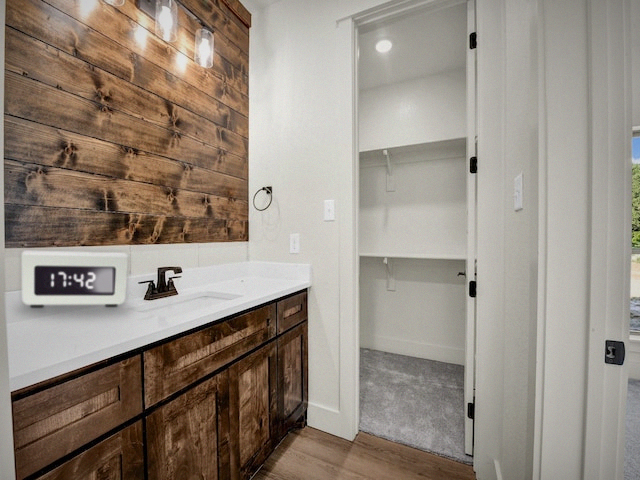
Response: 17:42
